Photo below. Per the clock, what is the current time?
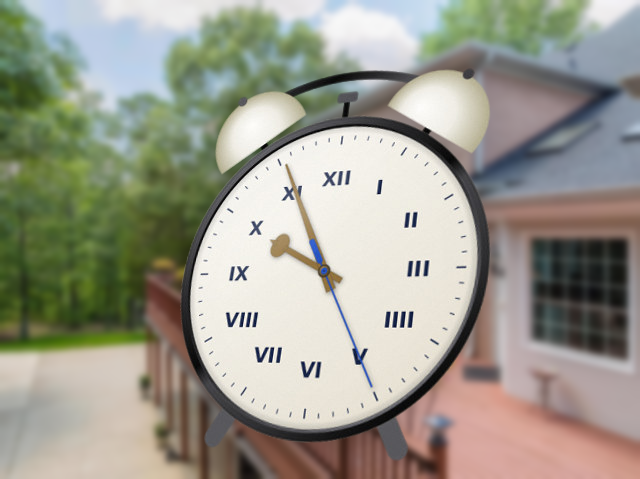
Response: 9:55:25
